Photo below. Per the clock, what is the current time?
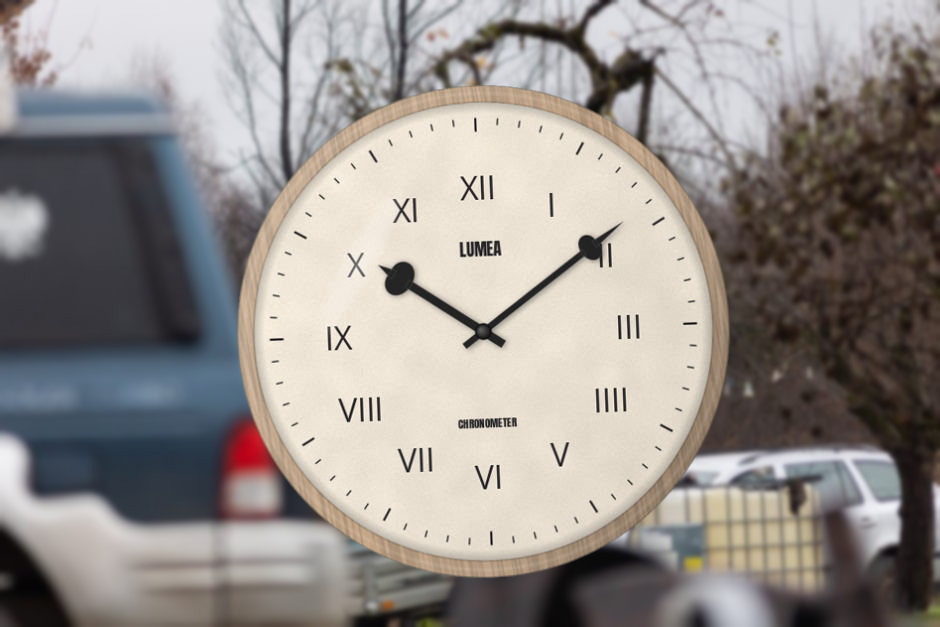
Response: 10:09
